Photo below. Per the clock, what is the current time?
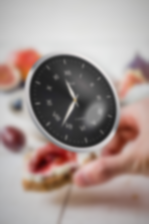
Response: 11:37
